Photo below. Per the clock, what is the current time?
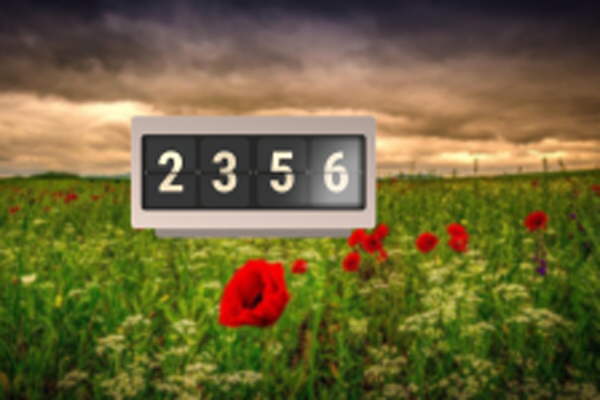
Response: 23:56
